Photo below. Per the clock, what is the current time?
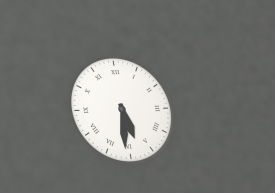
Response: 5:31
